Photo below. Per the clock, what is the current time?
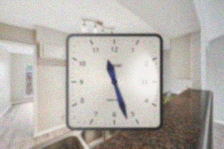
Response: 11:27
